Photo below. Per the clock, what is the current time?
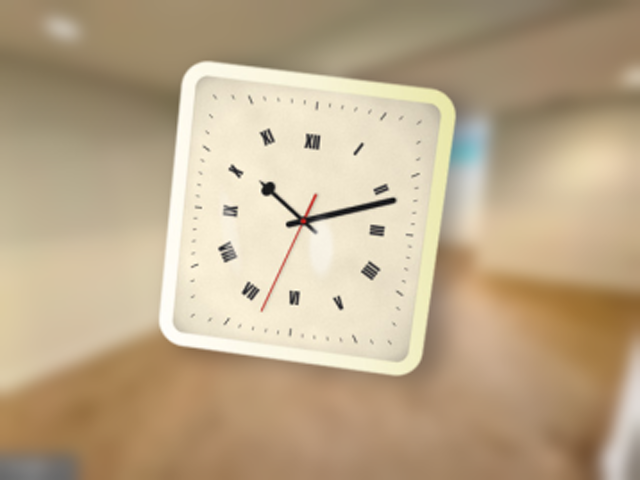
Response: 10:11:33
